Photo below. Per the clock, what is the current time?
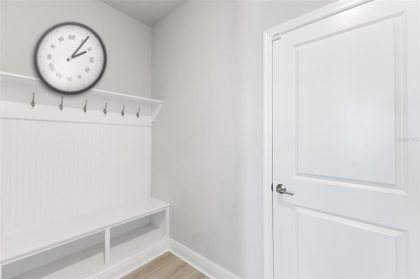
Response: 2:06
